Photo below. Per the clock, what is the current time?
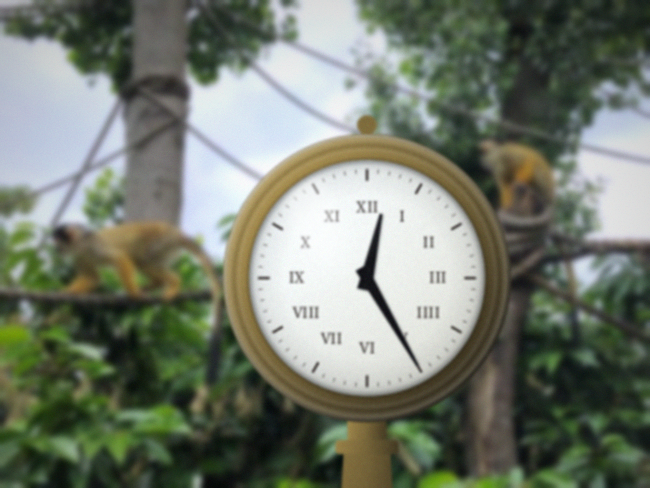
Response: 12:25
